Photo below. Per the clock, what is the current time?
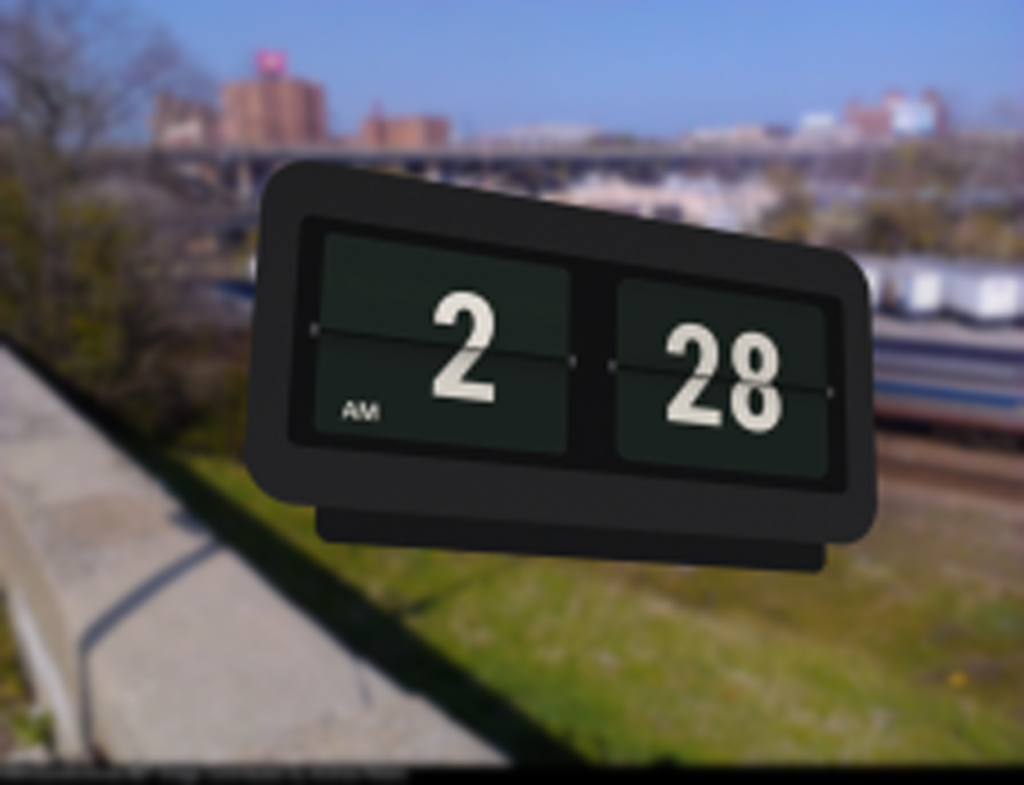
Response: 2:28
